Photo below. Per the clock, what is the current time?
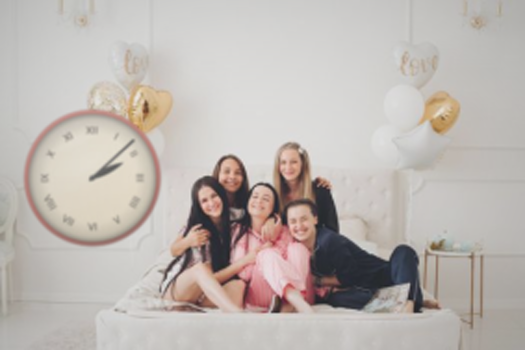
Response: 2:08
